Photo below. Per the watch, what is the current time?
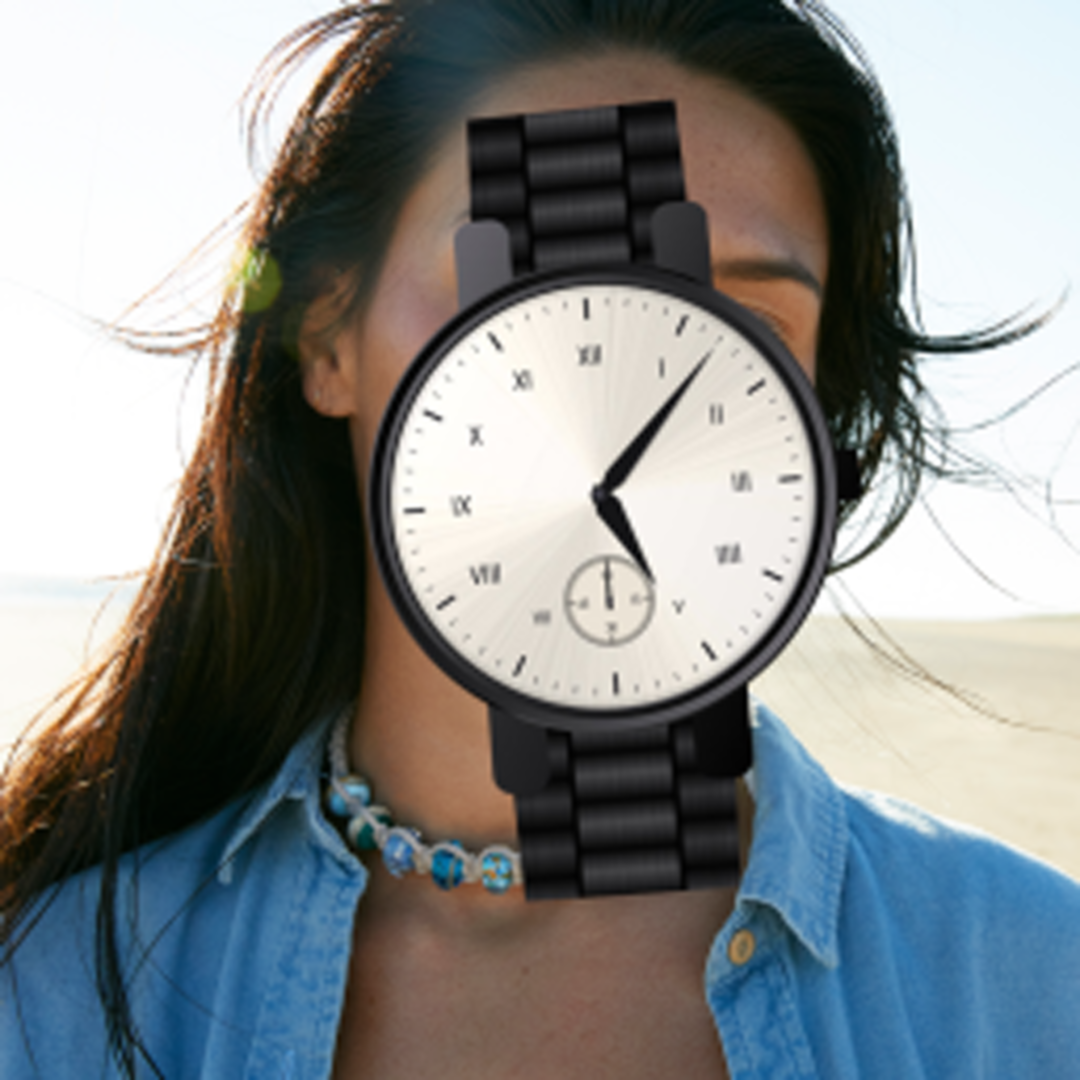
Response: 5:07
